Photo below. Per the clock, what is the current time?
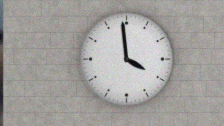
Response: 3:59
